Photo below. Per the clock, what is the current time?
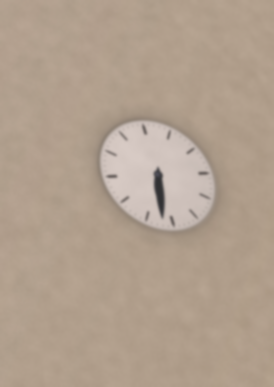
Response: 6:32
